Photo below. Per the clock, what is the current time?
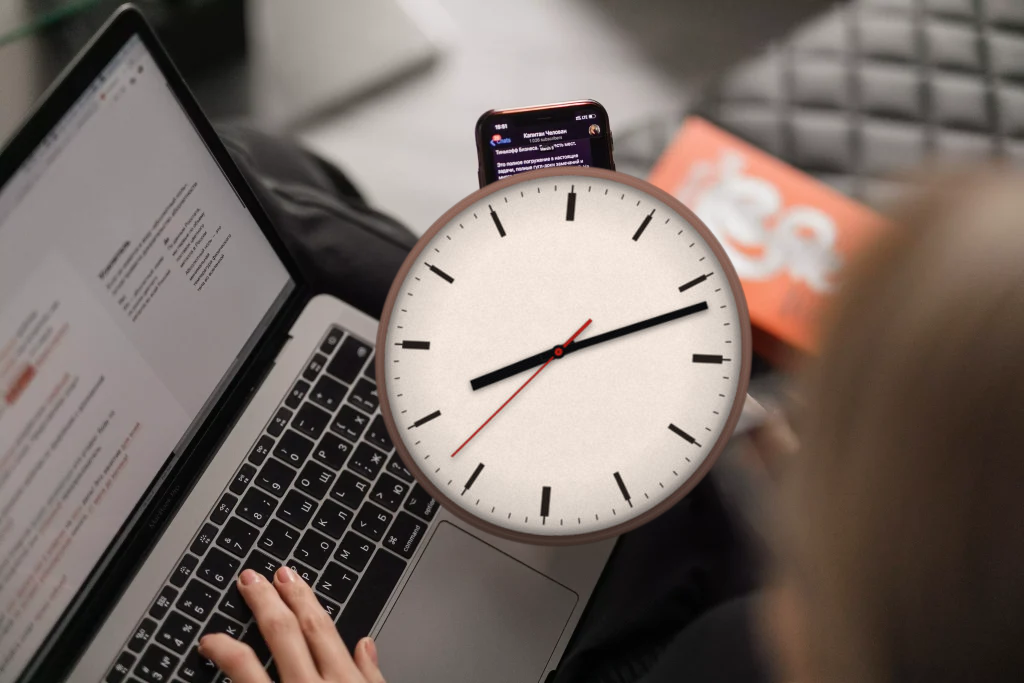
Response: 8:11:37
